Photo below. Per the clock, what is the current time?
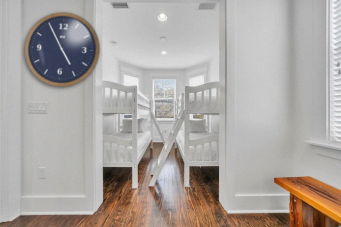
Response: 4:55
